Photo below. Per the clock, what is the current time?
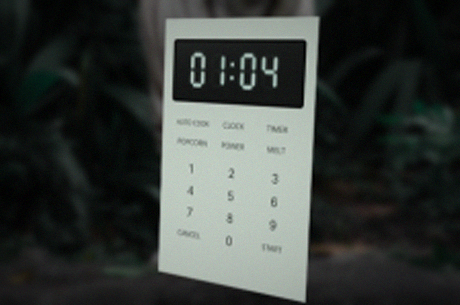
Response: 1:04
